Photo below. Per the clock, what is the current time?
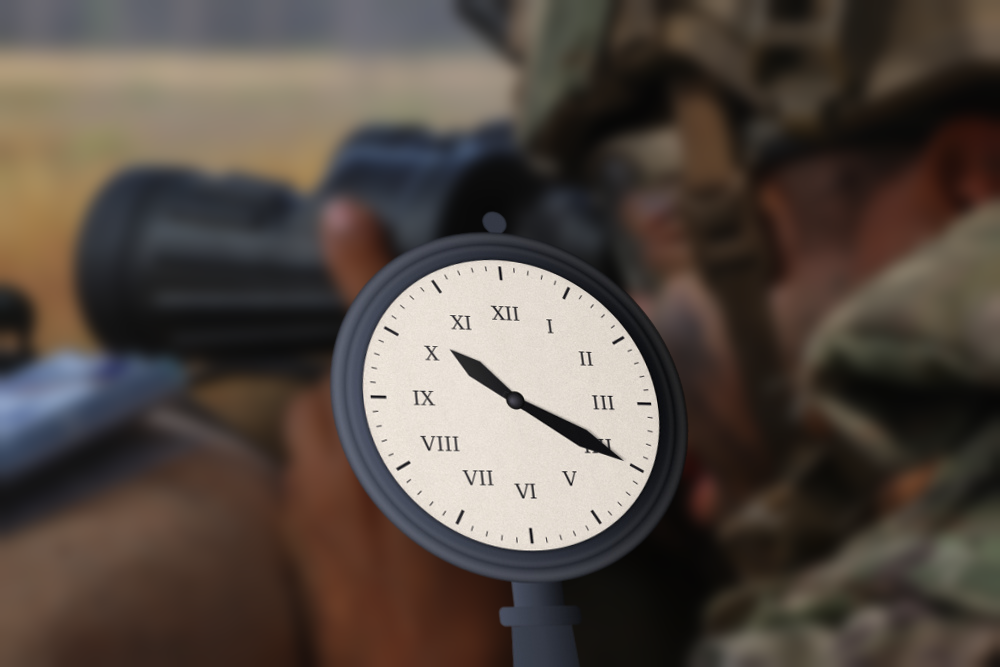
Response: 10:20
